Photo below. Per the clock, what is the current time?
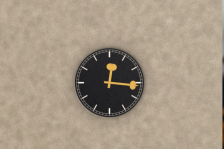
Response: 12:16
